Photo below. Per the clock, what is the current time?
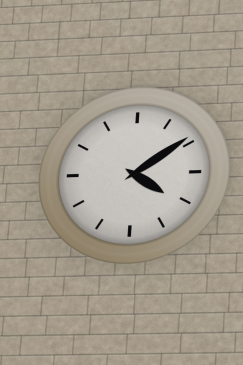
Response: 4:09
